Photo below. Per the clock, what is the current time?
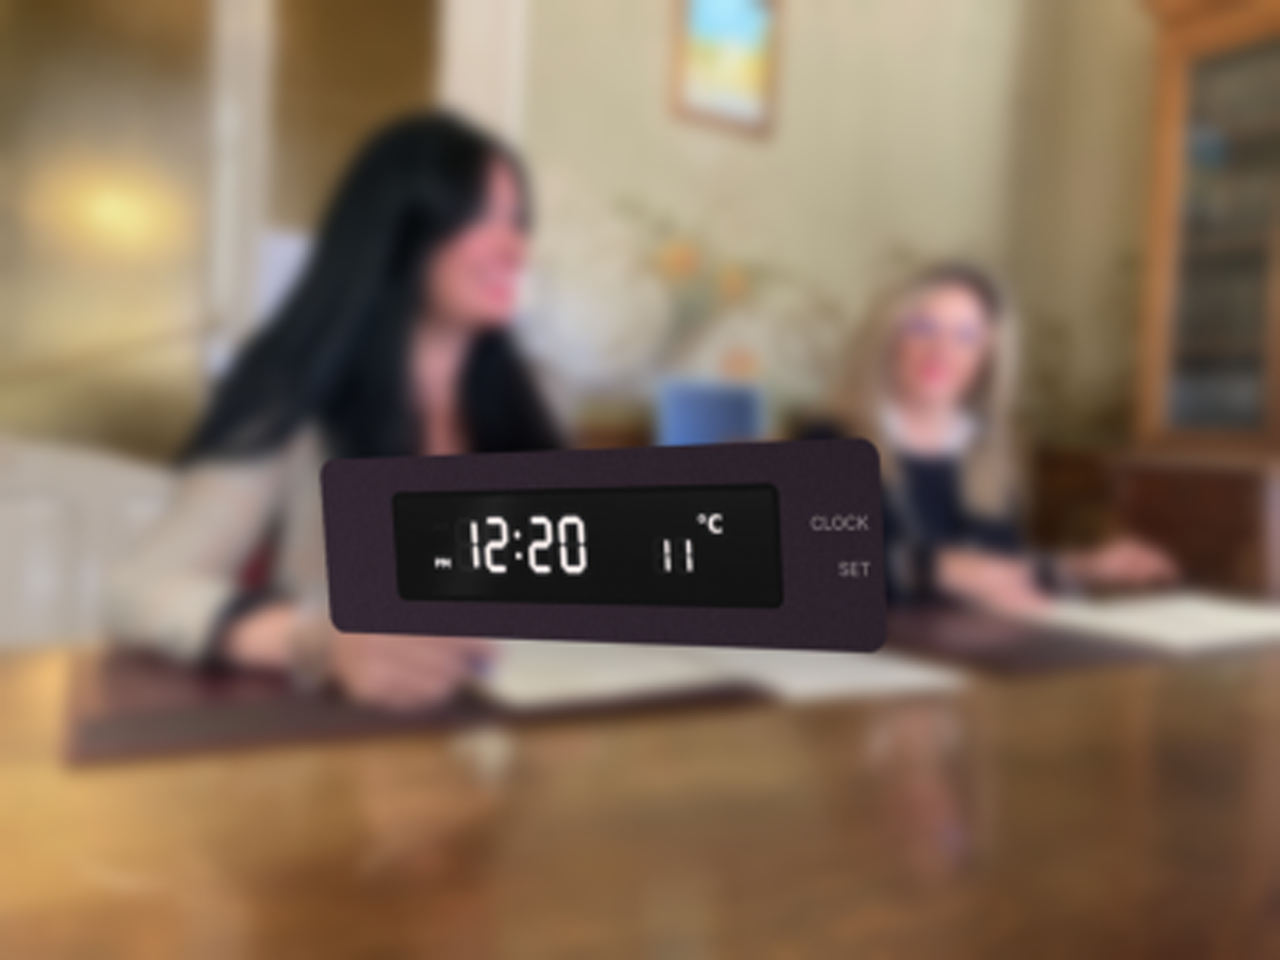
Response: 12:20
